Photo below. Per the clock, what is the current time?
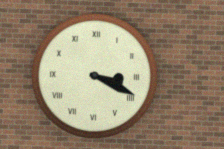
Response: 3:19
